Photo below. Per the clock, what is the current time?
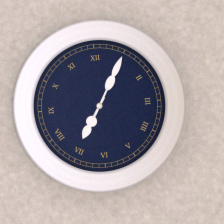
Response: 7:05
